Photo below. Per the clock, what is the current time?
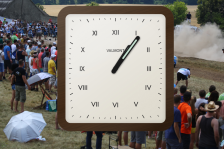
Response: 1:06
